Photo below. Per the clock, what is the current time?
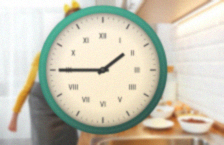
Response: 1:45
